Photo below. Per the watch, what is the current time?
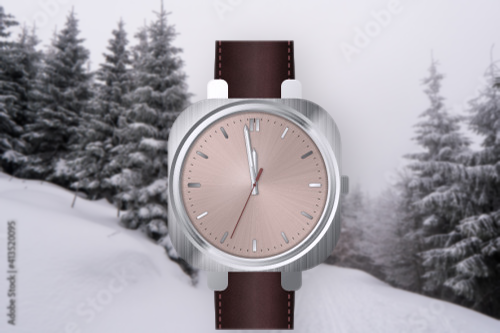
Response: 11:58:34
